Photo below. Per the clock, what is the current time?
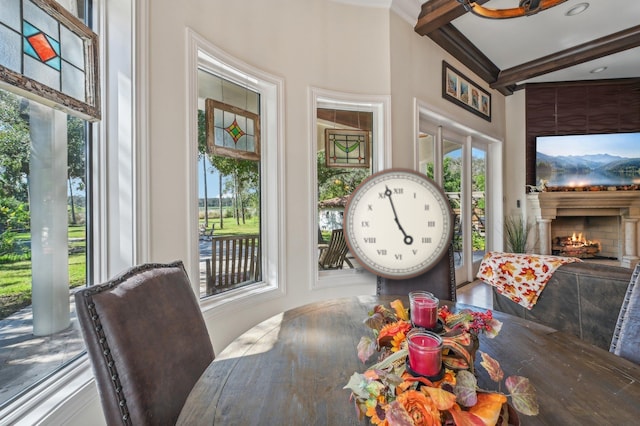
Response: 4:57
